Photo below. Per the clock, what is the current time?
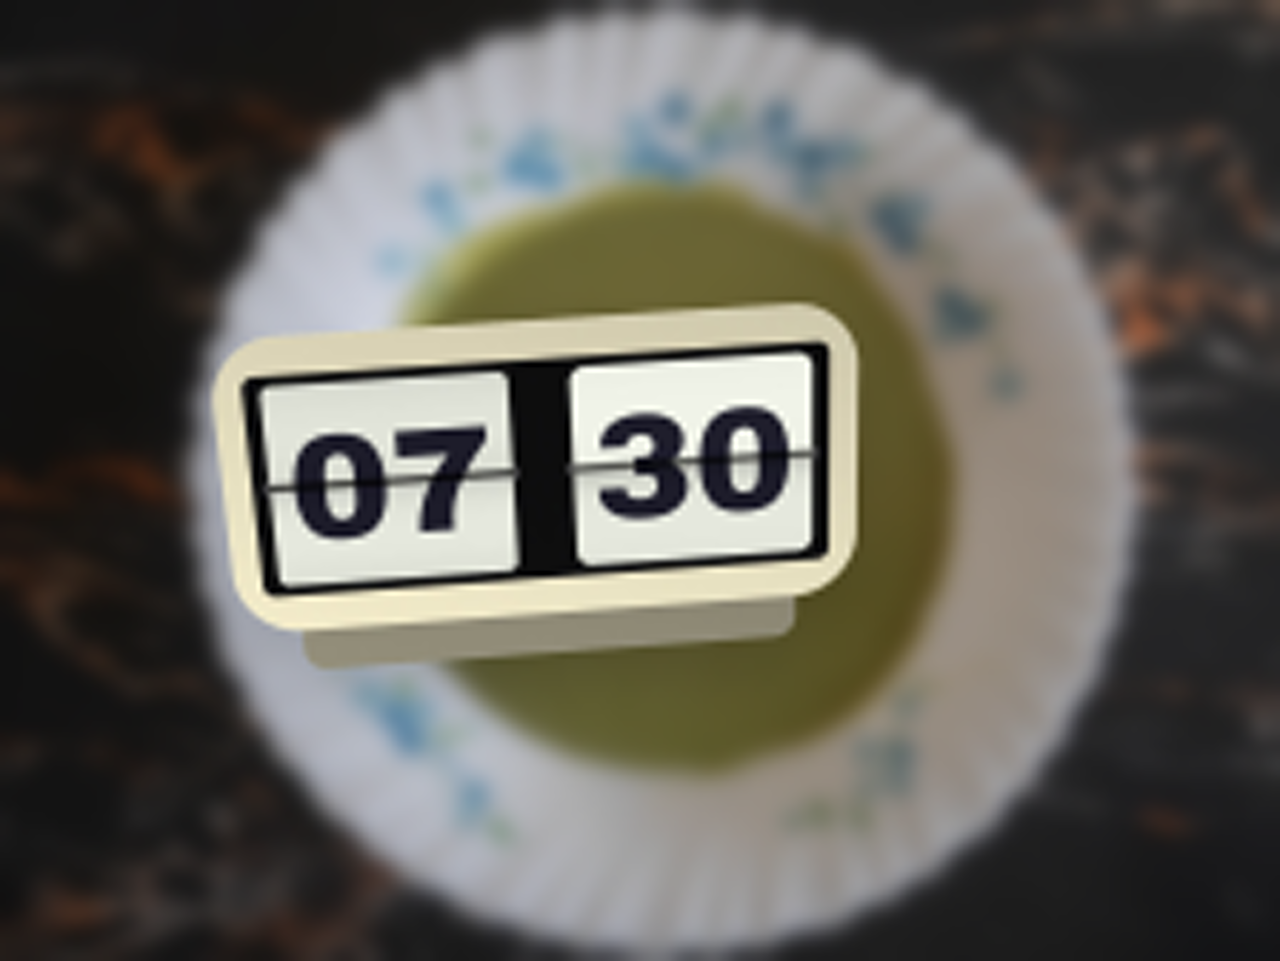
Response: 7:30
